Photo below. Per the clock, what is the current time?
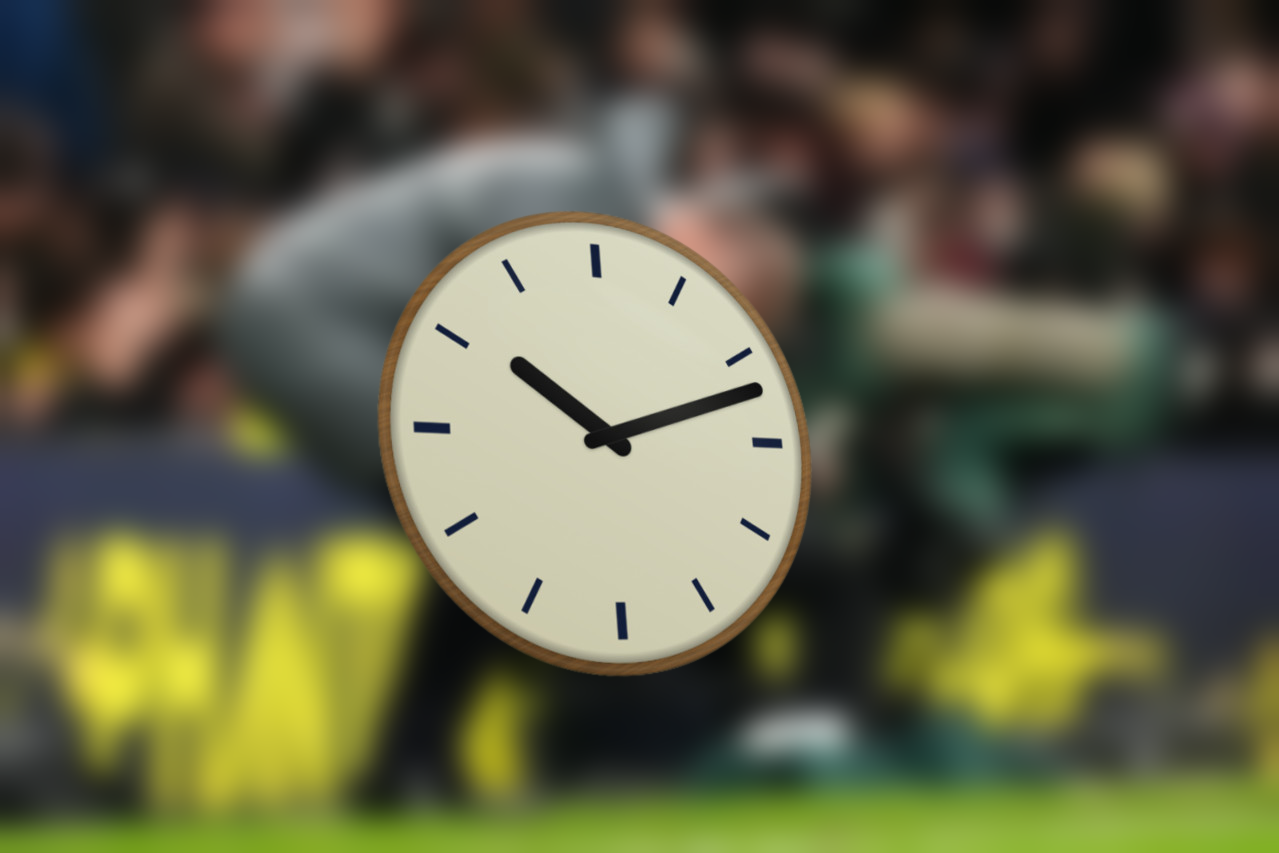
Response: 10:12
